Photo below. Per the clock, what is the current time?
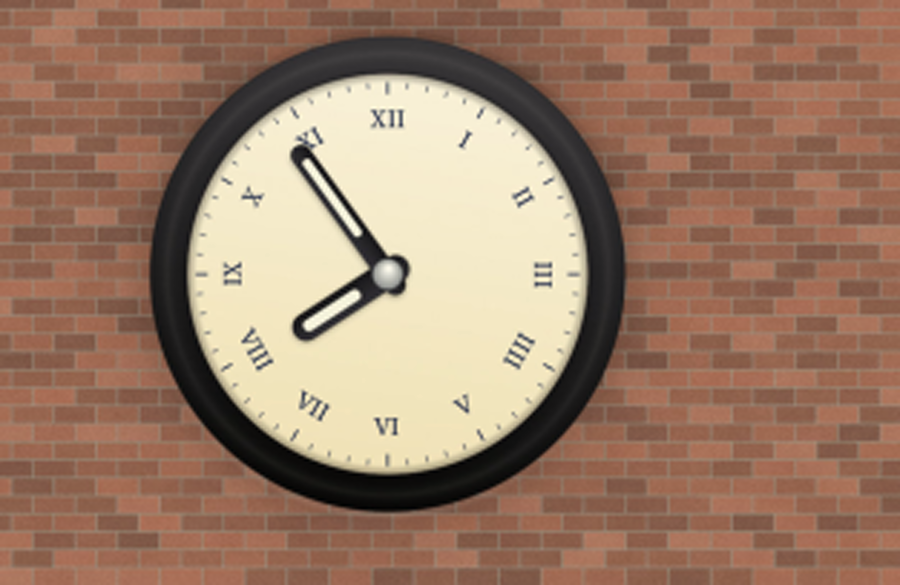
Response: 7:54
